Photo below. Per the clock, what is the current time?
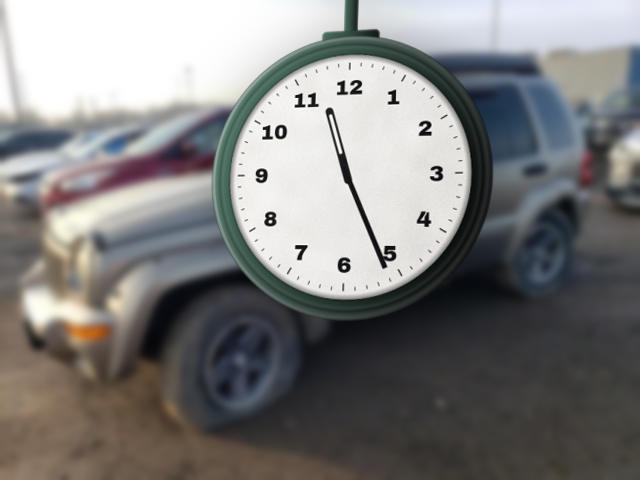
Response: 11:26
